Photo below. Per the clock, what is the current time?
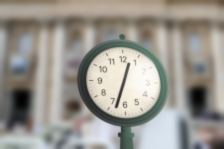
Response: 12:33
